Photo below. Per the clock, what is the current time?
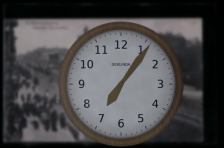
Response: 7:06
